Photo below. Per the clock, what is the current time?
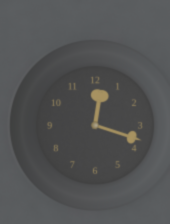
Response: 12:18
